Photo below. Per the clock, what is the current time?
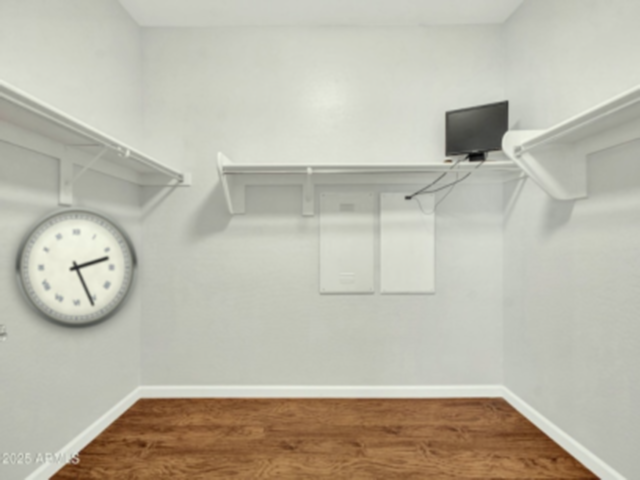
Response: 2:26
